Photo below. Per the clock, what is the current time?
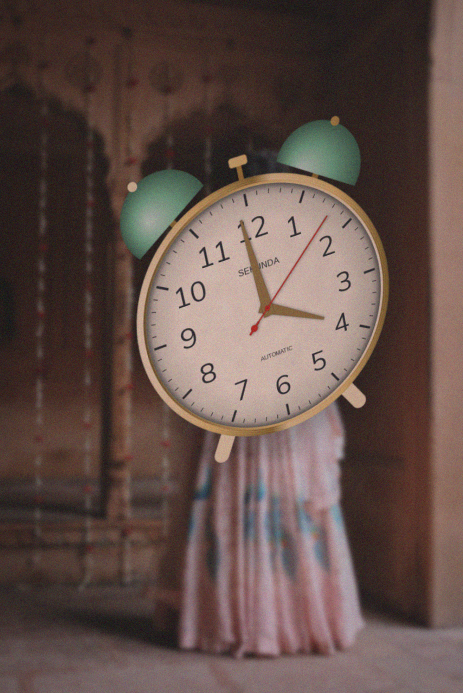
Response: 3:59:08
